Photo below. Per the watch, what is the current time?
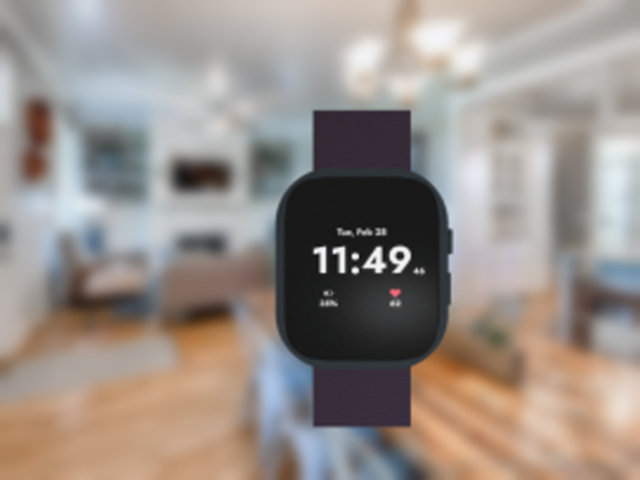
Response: 11:49
